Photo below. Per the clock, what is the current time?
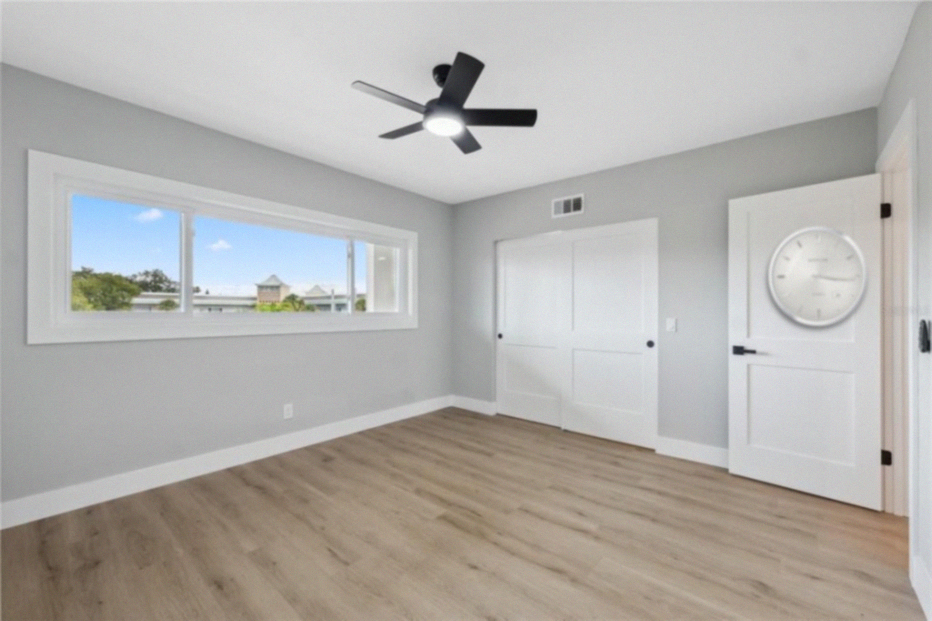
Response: 3:16
